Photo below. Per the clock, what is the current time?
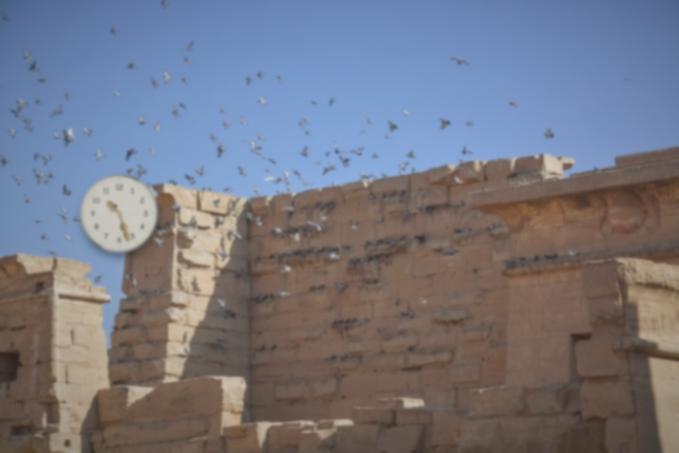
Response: 10:27
